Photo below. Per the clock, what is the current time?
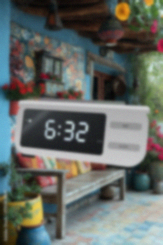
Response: 6:32
